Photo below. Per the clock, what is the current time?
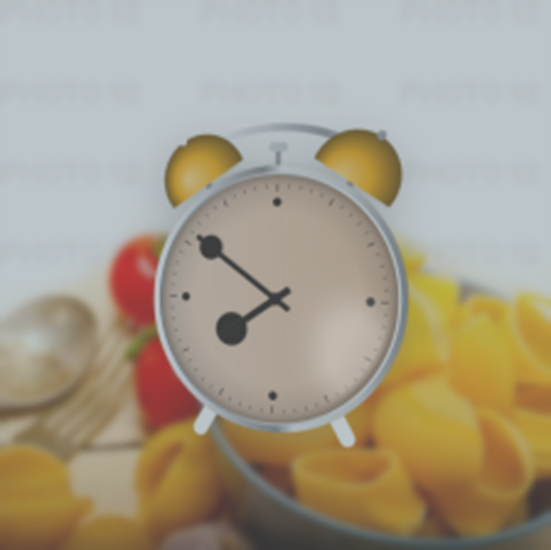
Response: 7:51
